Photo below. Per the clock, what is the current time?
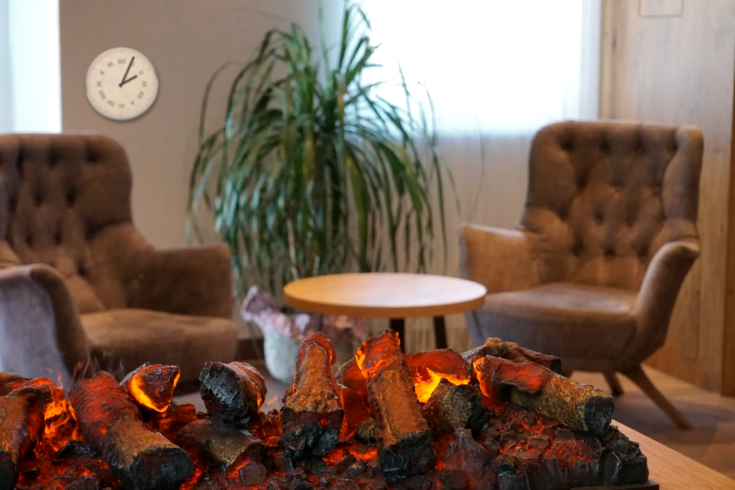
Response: 2:04
